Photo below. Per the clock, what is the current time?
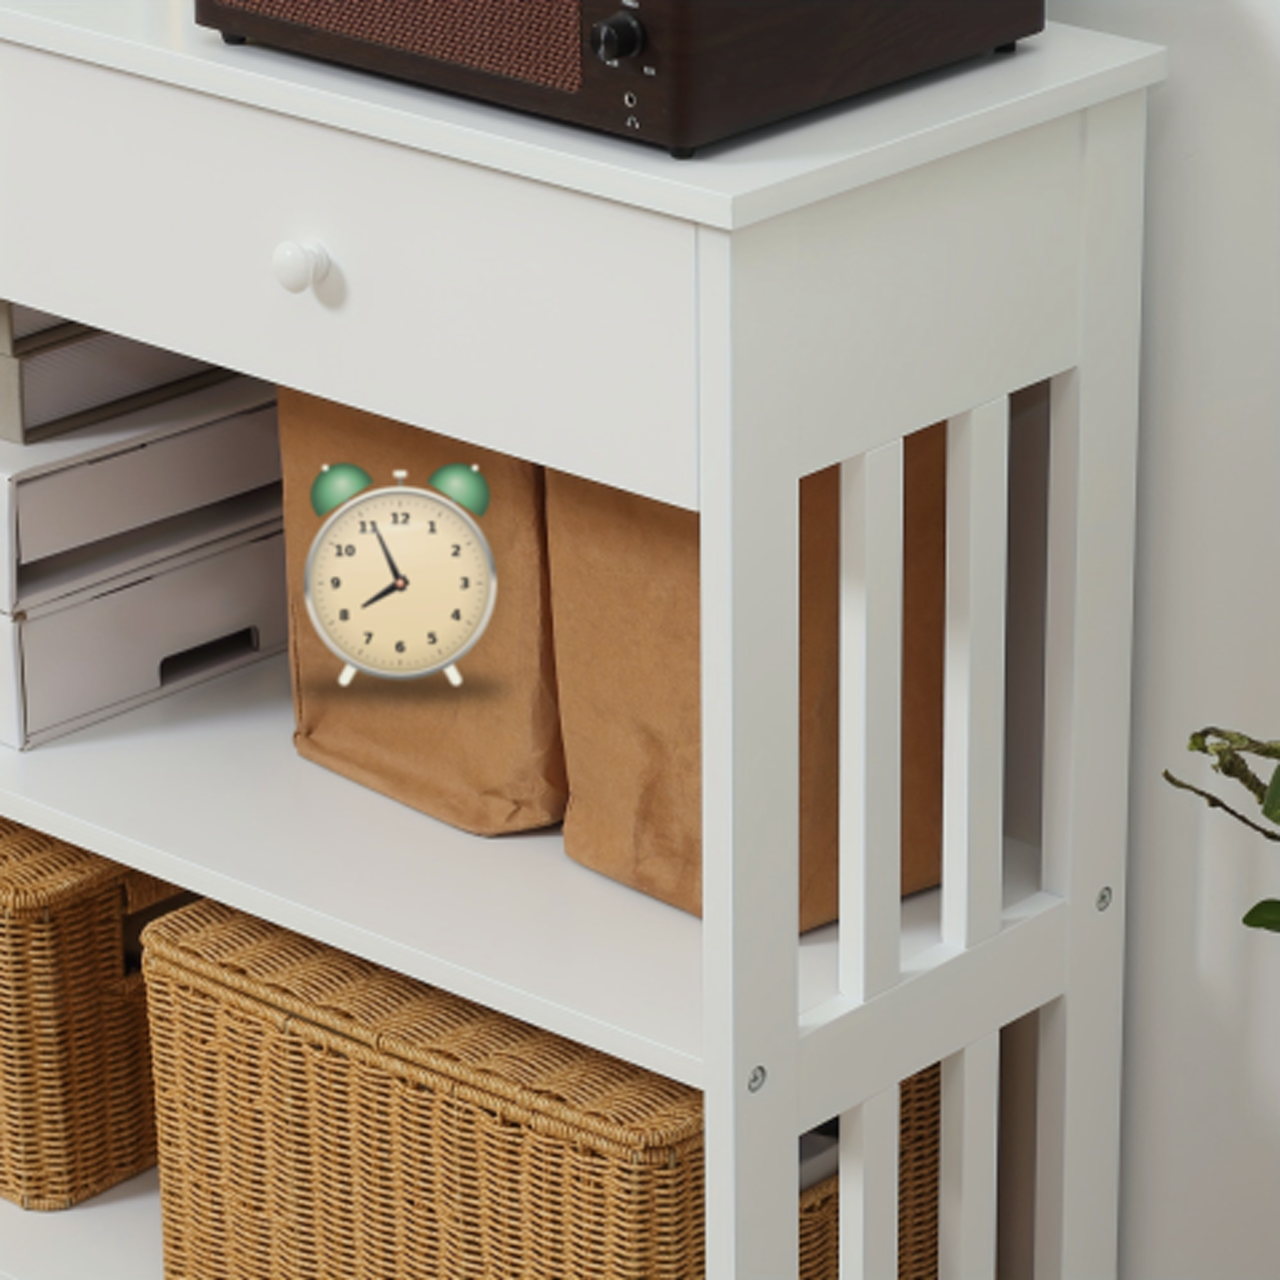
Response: 7:56
